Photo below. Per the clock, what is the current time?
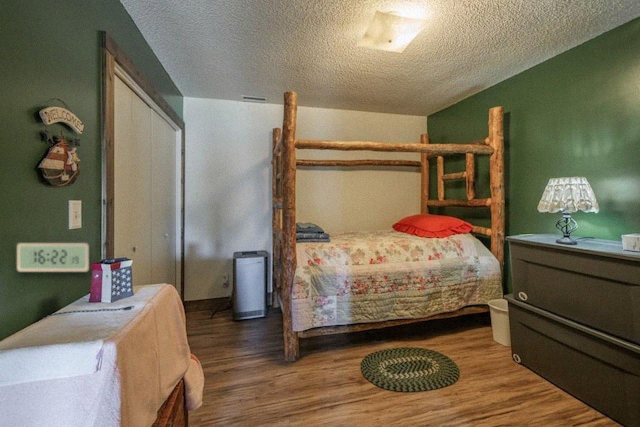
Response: 16:22
